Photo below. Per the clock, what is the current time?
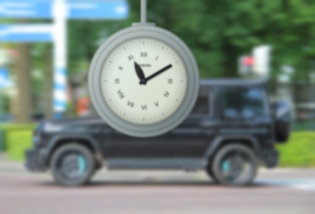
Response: 11:10
